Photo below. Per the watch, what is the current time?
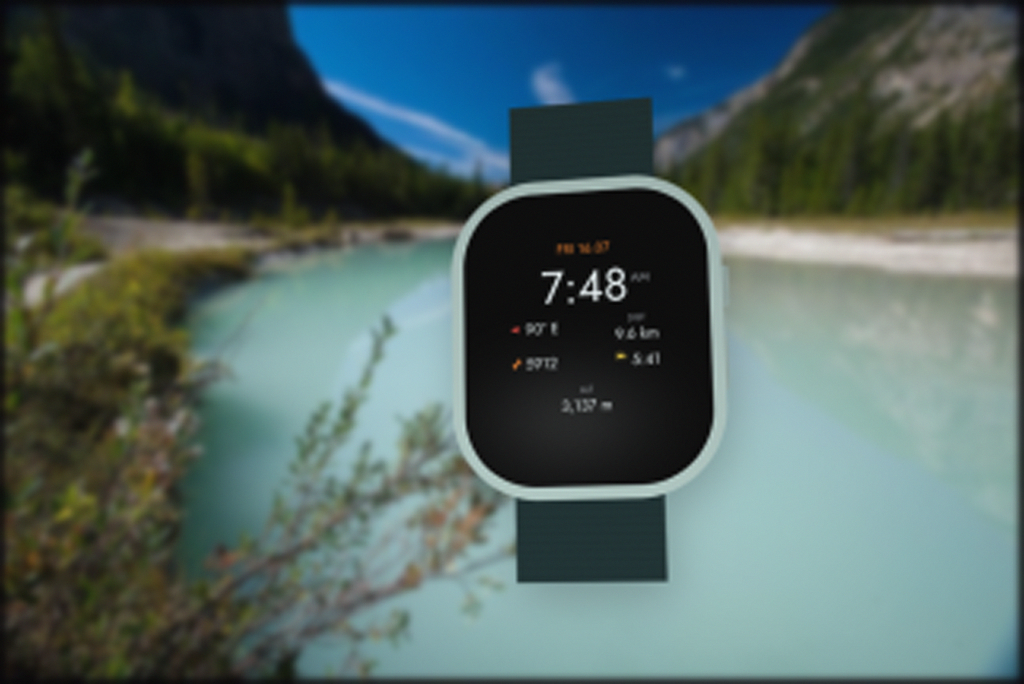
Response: 7:48
